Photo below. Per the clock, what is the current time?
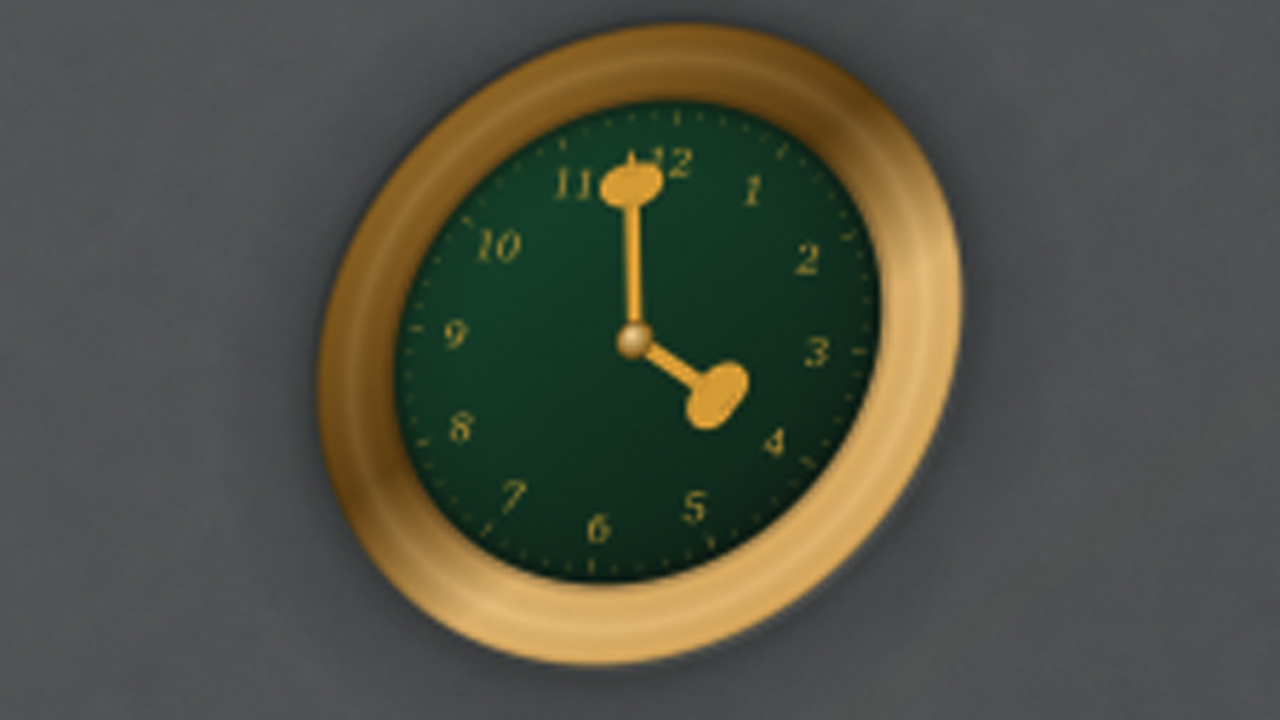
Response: 3:58
